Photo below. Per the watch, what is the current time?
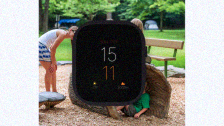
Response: 15:11
